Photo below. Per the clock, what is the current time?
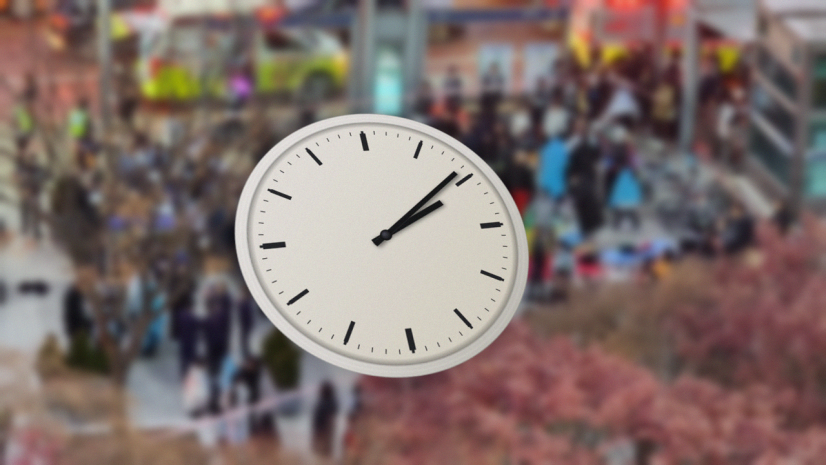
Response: 2:09
